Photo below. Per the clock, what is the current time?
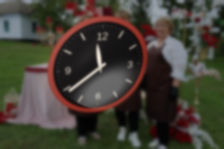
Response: 11:39
